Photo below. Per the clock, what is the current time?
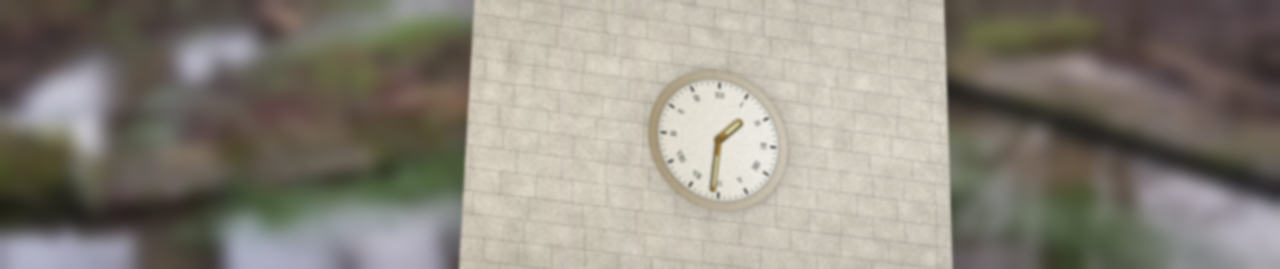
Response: 1:31
